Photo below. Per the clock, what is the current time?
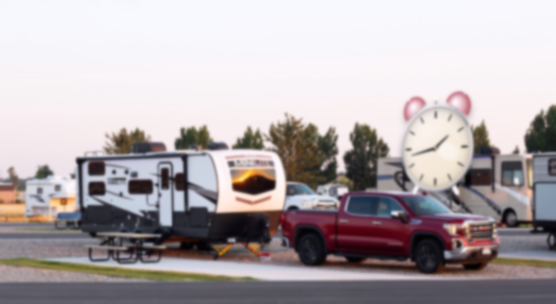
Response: 1:43
